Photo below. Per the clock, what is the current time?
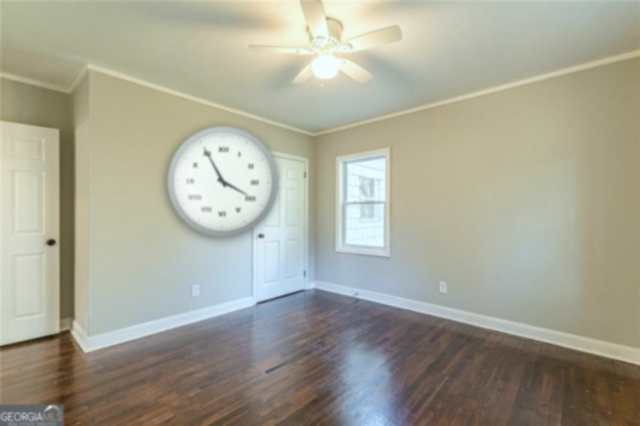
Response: 3:55
